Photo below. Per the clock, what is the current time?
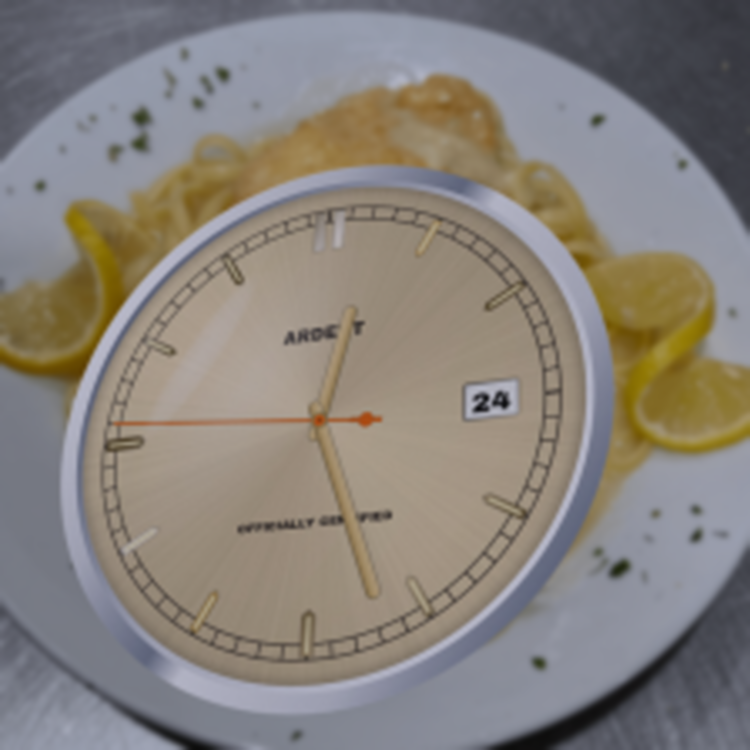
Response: 12:26:46
